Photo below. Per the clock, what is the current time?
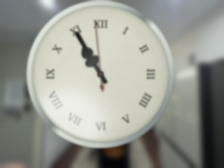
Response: 10:54:59
